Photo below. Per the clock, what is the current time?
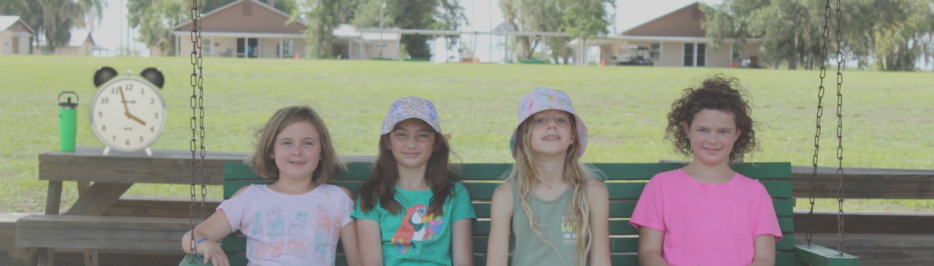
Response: 3:57
